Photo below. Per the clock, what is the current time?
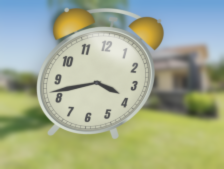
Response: 3:42
